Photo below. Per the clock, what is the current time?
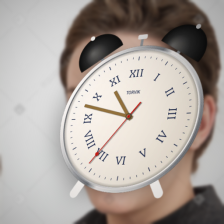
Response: 10:47:36
